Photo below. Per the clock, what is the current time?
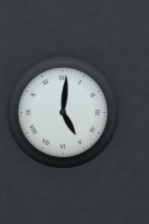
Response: 5:01
